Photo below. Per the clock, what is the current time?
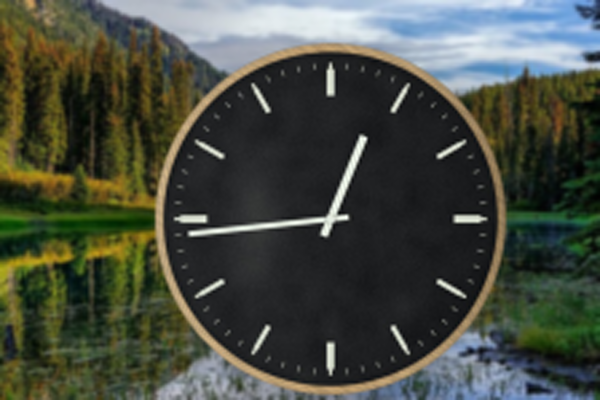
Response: 12:44
